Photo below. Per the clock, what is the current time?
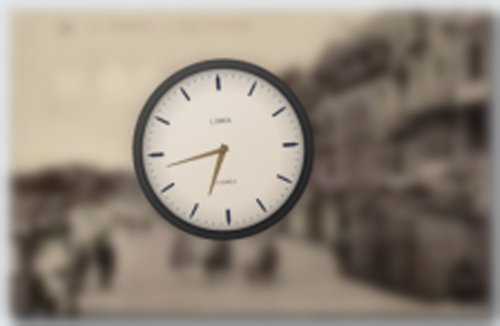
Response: 6:43
